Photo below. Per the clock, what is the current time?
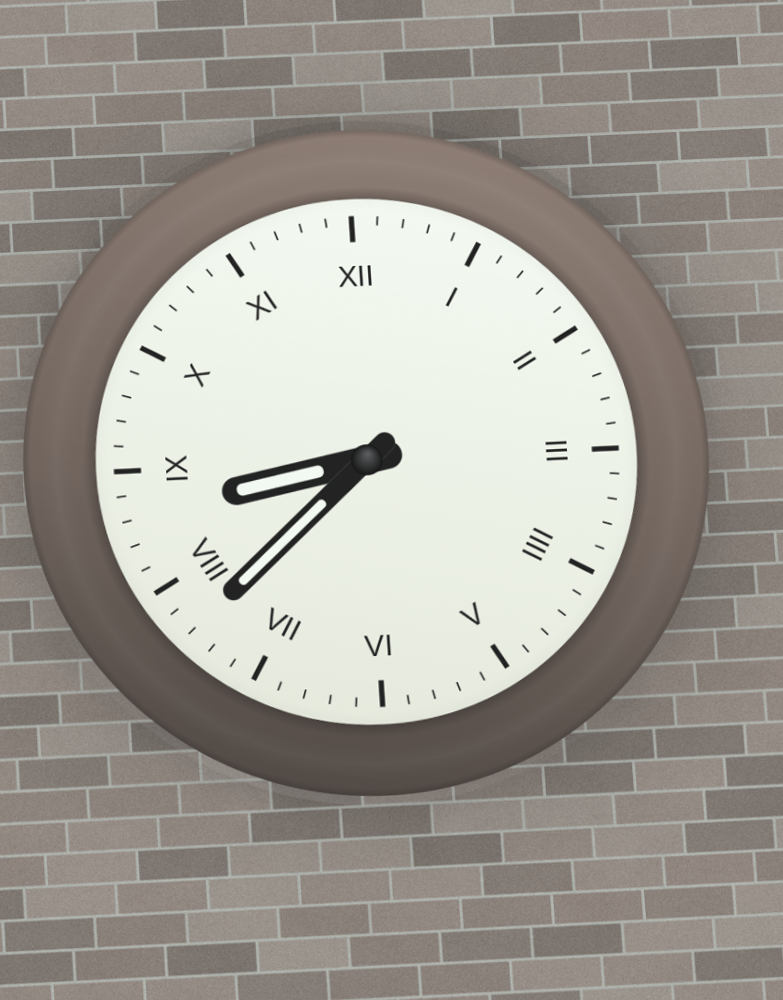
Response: 8:38
